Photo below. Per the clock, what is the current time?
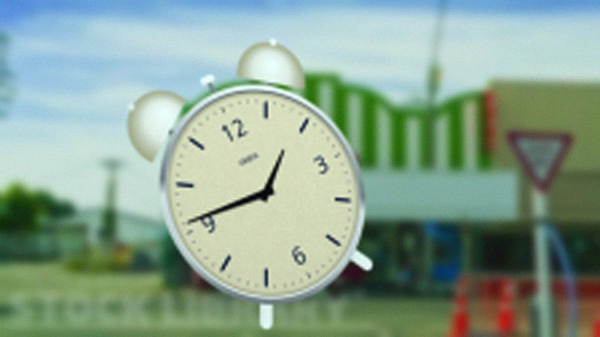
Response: 1:46
